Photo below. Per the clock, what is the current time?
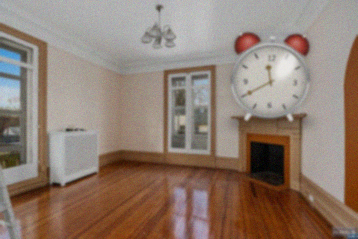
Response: 11:40
